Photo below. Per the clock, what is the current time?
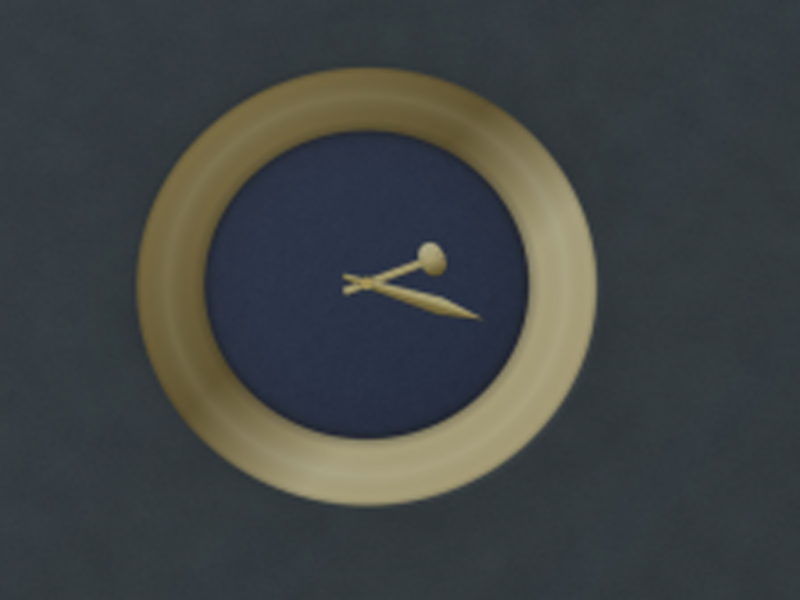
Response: 2:18
